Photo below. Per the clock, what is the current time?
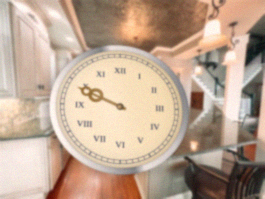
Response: 9:49
